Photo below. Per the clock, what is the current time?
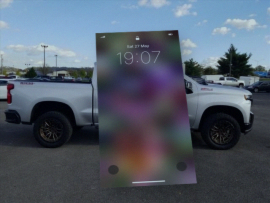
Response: 19:07
